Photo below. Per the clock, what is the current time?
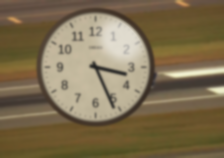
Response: 3:26
